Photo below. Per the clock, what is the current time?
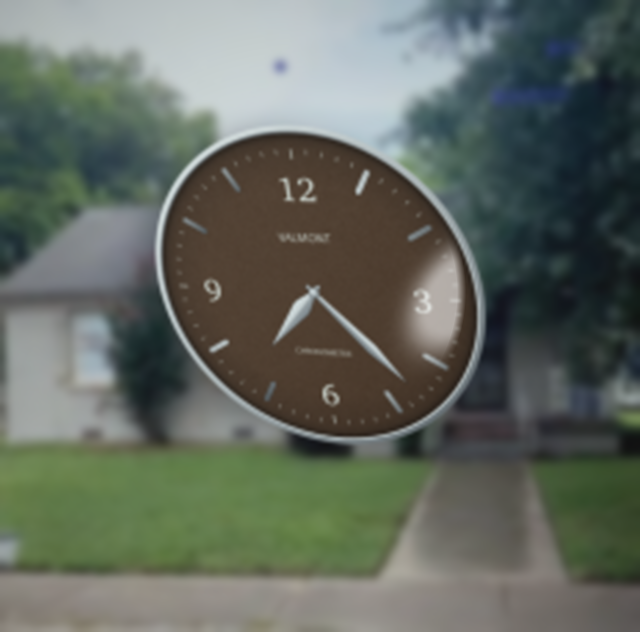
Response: 7:23
